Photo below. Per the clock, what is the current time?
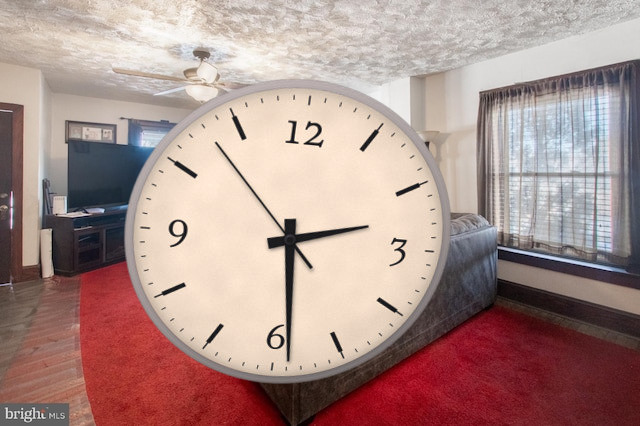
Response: 2:28:53
